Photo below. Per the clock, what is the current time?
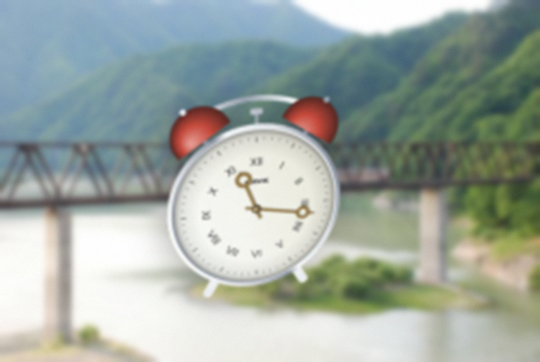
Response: 11:17
